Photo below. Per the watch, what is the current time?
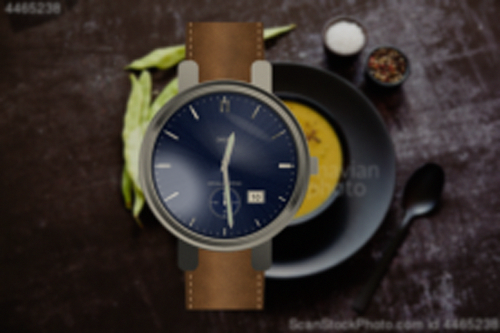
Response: 12:29
